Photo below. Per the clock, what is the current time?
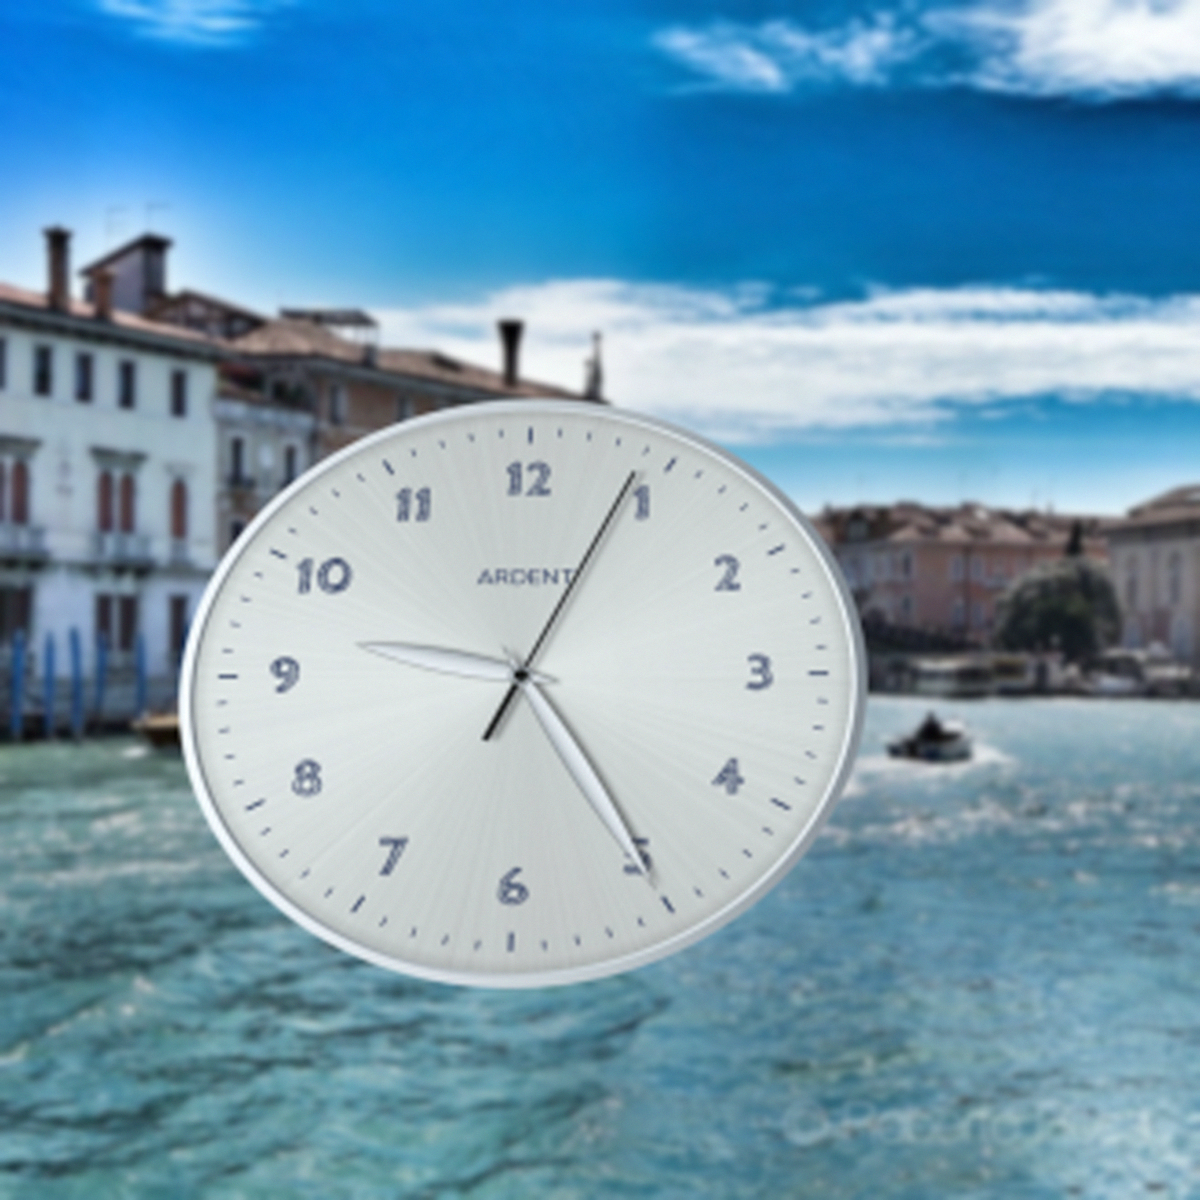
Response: 9:25:04
